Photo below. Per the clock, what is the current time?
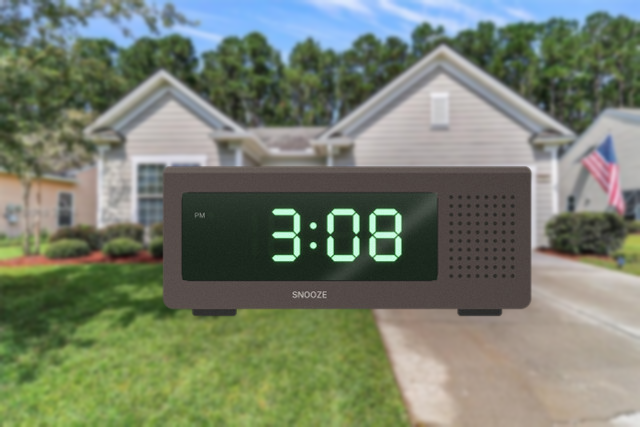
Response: 3:08
